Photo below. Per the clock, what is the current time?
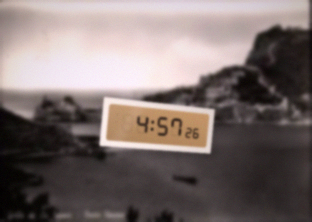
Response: 4:57
